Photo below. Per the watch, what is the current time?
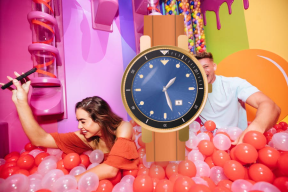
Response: 1:27
